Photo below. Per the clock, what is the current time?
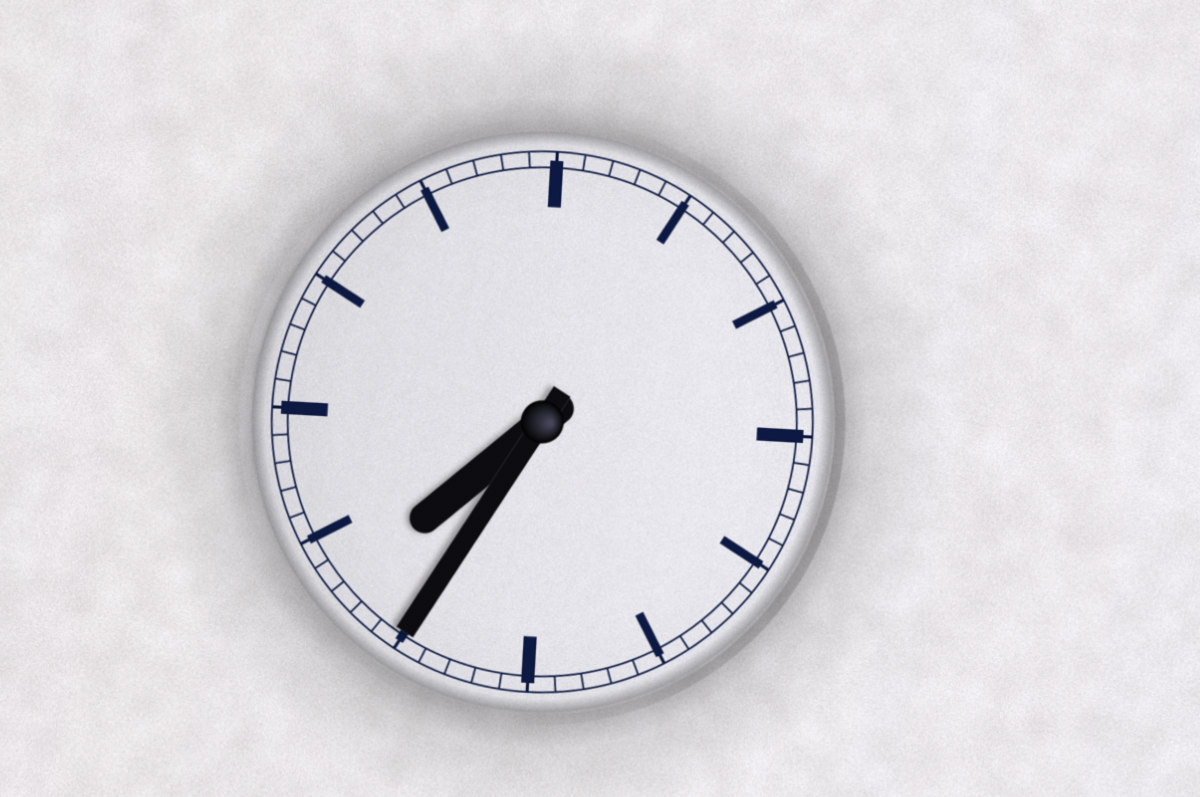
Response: 7:35
